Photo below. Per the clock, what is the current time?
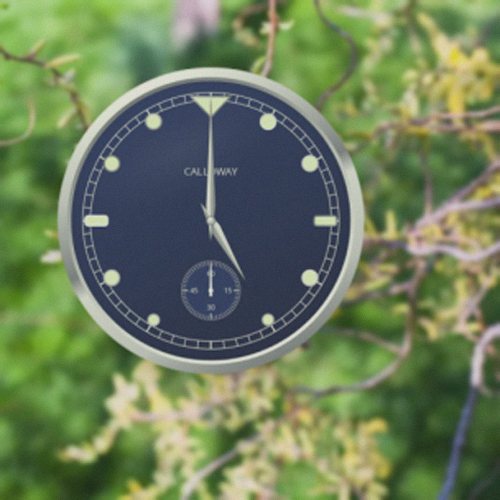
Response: 5:00
